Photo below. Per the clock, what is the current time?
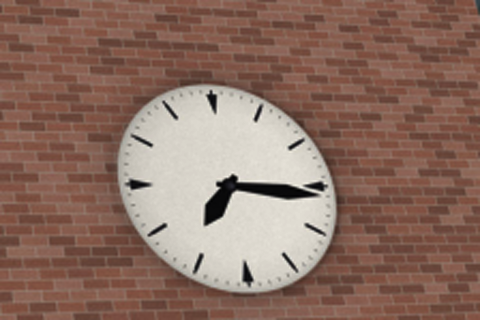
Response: 7:16
